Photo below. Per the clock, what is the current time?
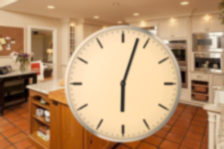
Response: 6:03
